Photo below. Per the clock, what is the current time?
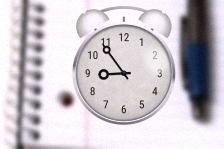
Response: 8:54
